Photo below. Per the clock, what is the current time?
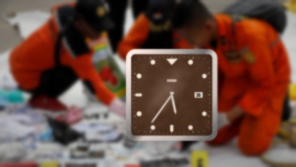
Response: 5:36
